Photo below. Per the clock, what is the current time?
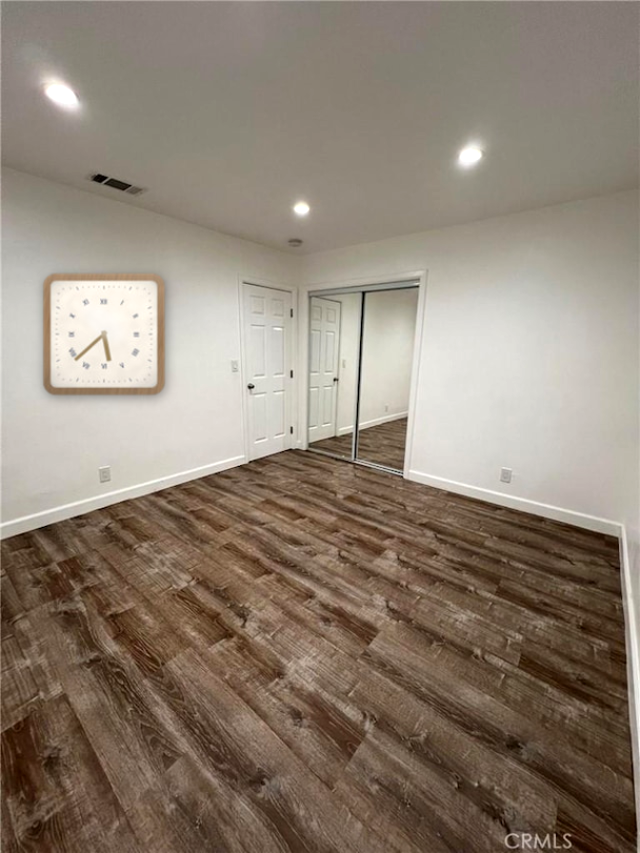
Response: 5:38
